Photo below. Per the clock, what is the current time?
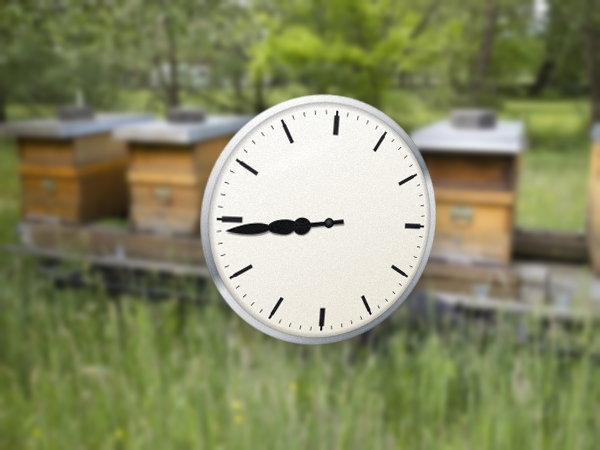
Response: 8:44
